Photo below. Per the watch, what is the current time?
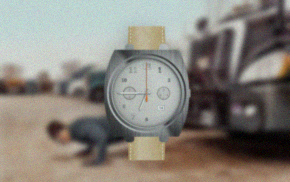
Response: 6:45
